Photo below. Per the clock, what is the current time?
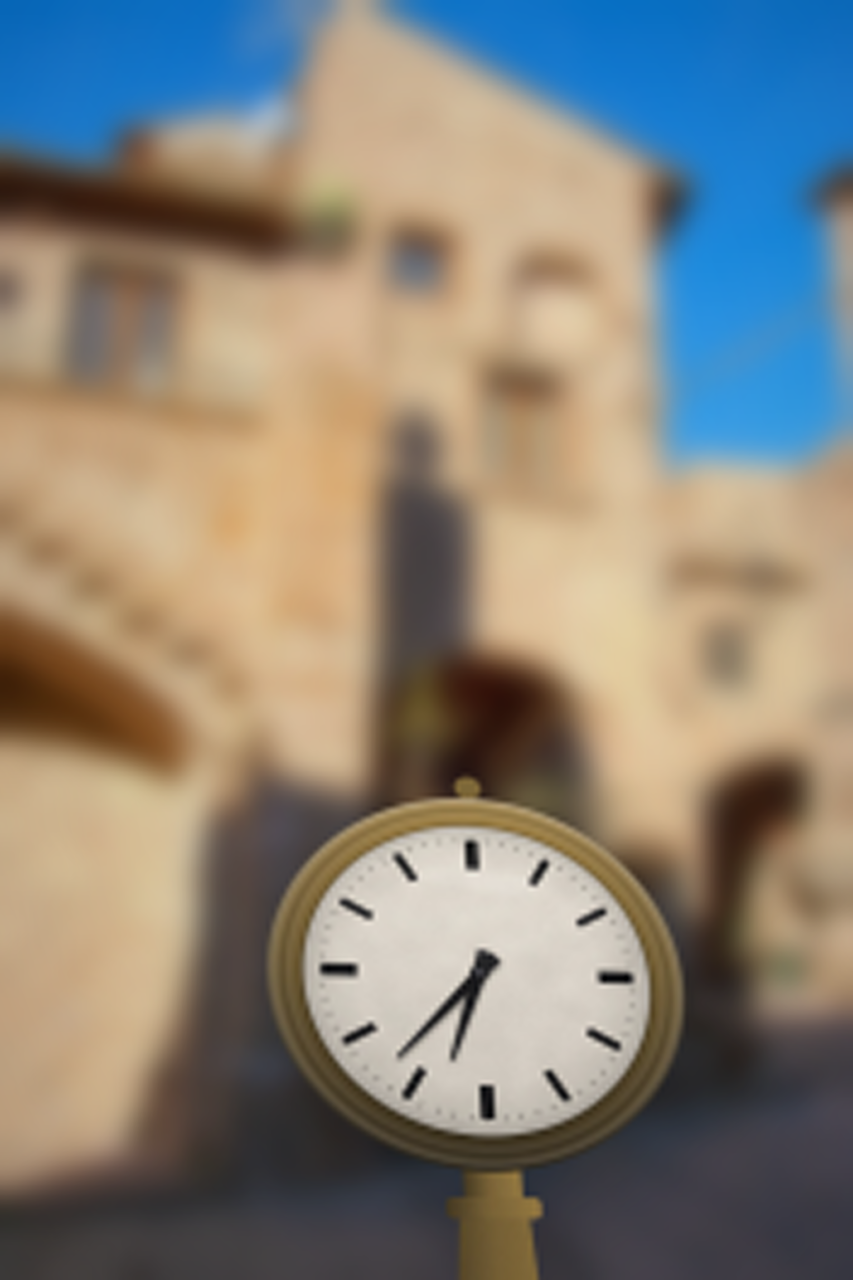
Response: 6:37
